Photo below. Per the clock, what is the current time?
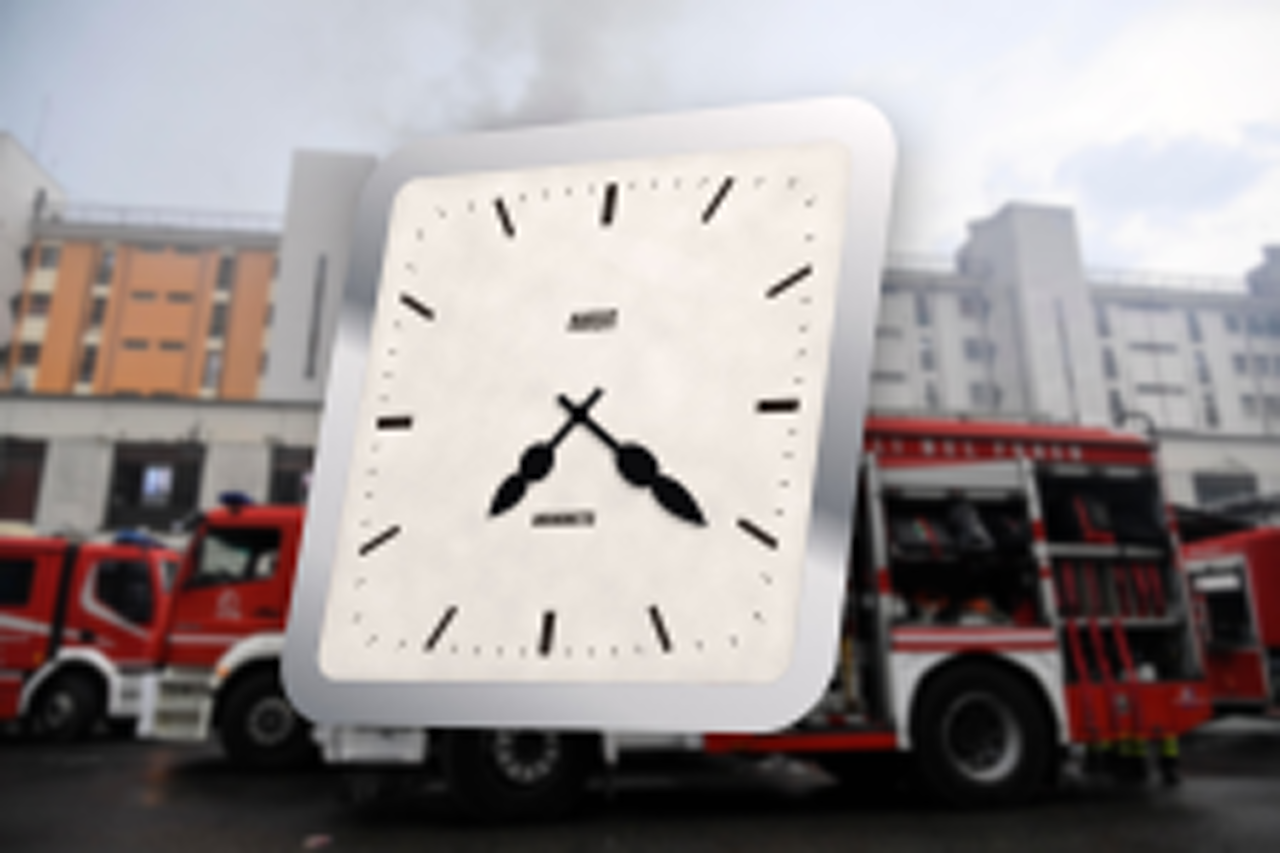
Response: 7:21
